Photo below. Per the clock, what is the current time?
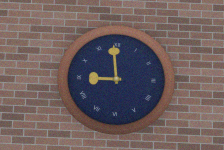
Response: 8:59
